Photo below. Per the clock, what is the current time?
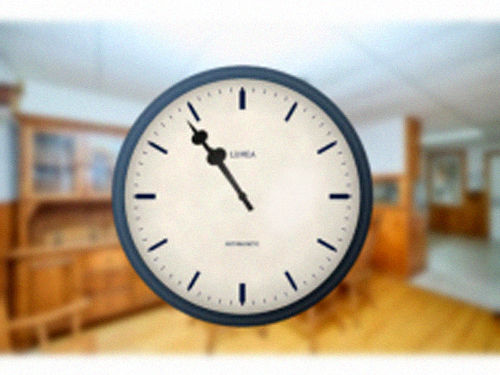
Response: 10:54
